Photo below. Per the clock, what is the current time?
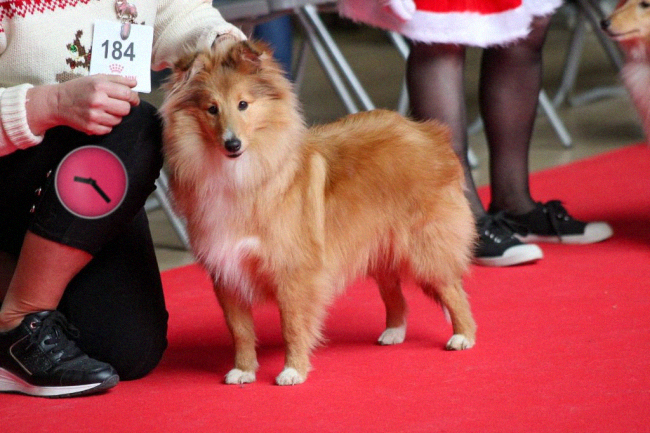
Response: 9:23
